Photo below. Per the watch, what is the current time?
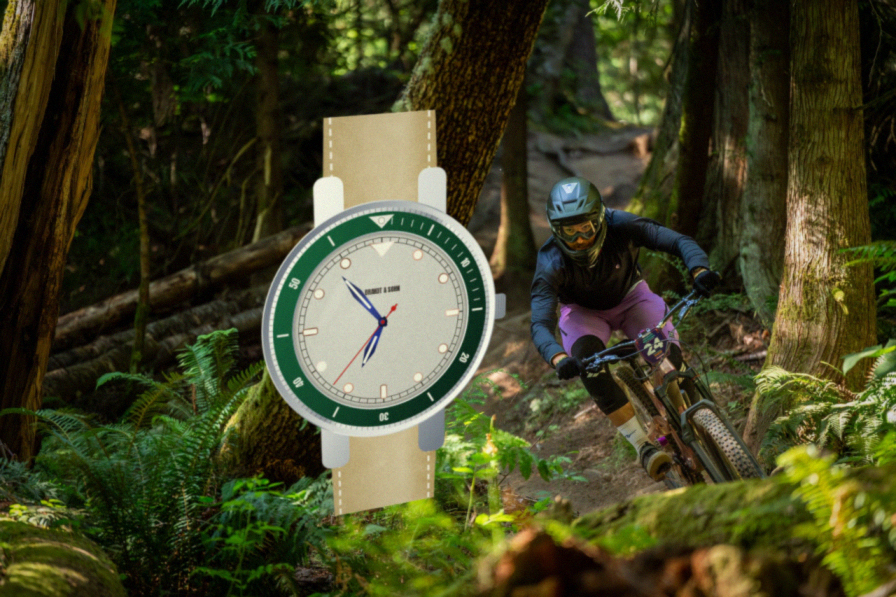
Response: 6:53:37
